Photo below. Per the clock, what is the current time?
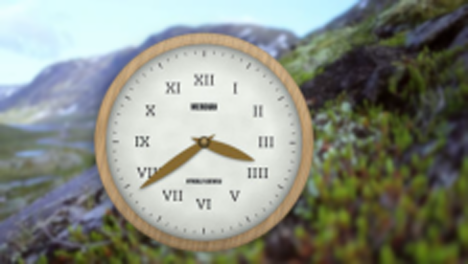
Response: 3:39
